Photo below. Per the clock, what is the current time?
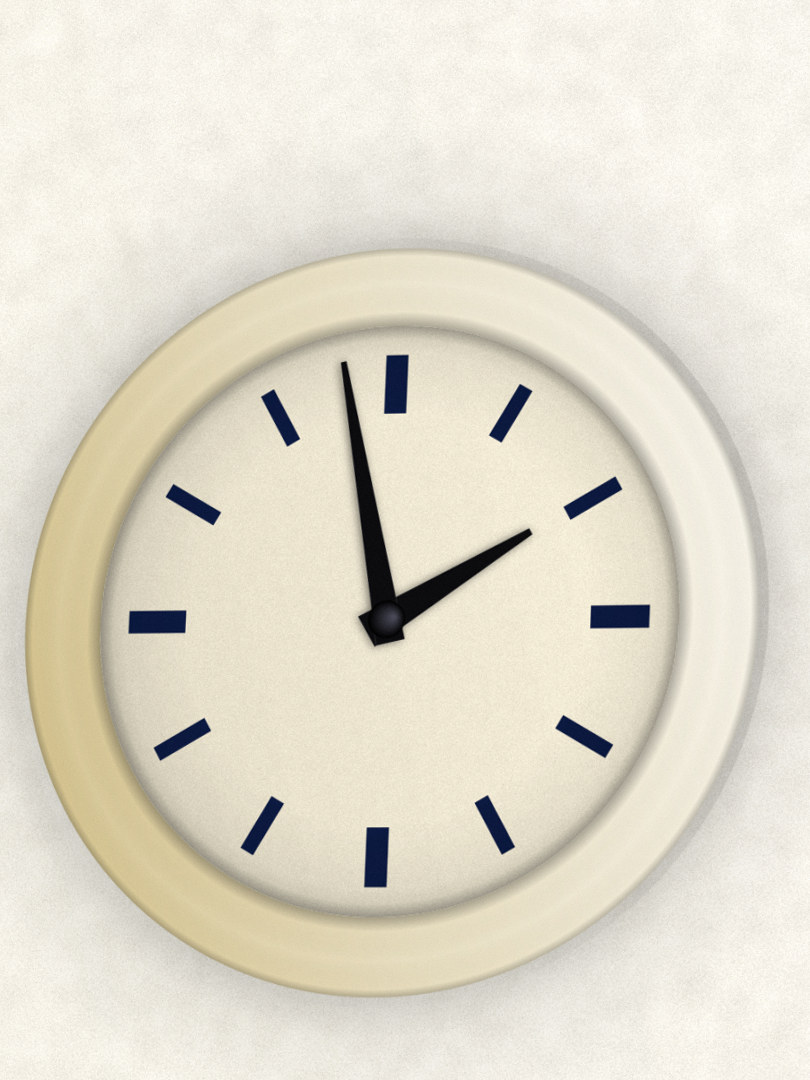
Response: 1:58
